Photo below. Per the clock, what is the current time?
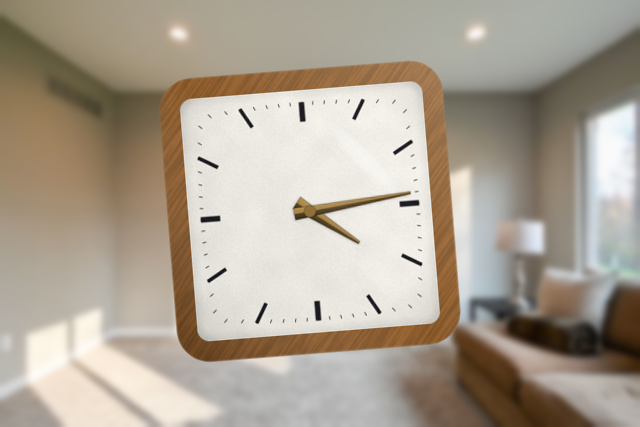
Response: 4:14
